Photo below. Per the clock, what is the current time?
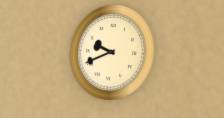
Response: 9:41
